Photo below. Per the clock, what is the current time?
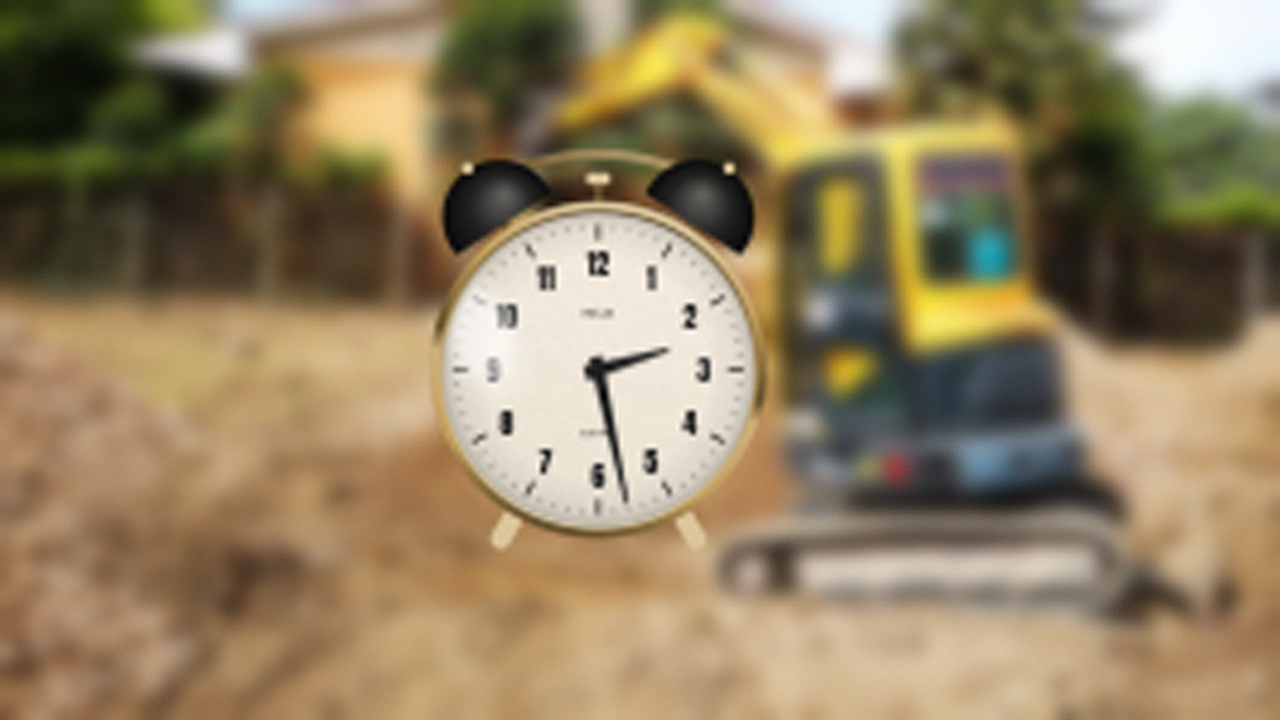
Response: 2:28
